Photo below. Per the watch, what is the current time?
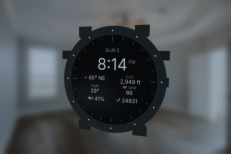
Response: 8:14
